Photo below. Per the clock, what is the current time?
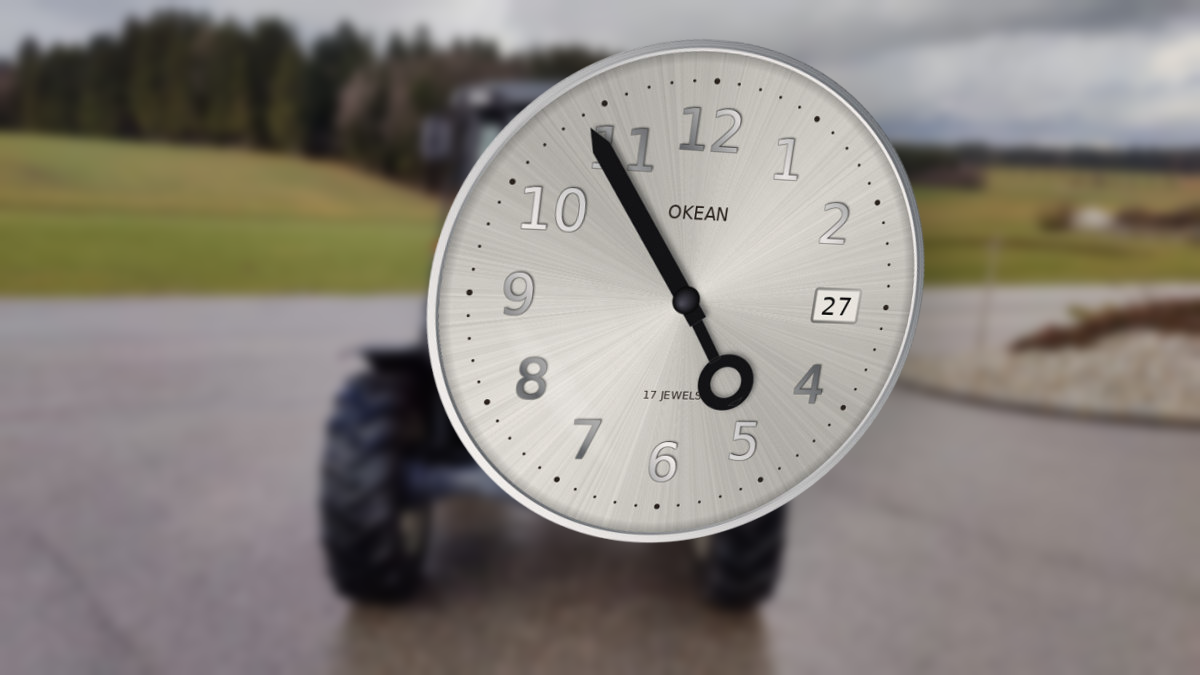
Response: 4:54
